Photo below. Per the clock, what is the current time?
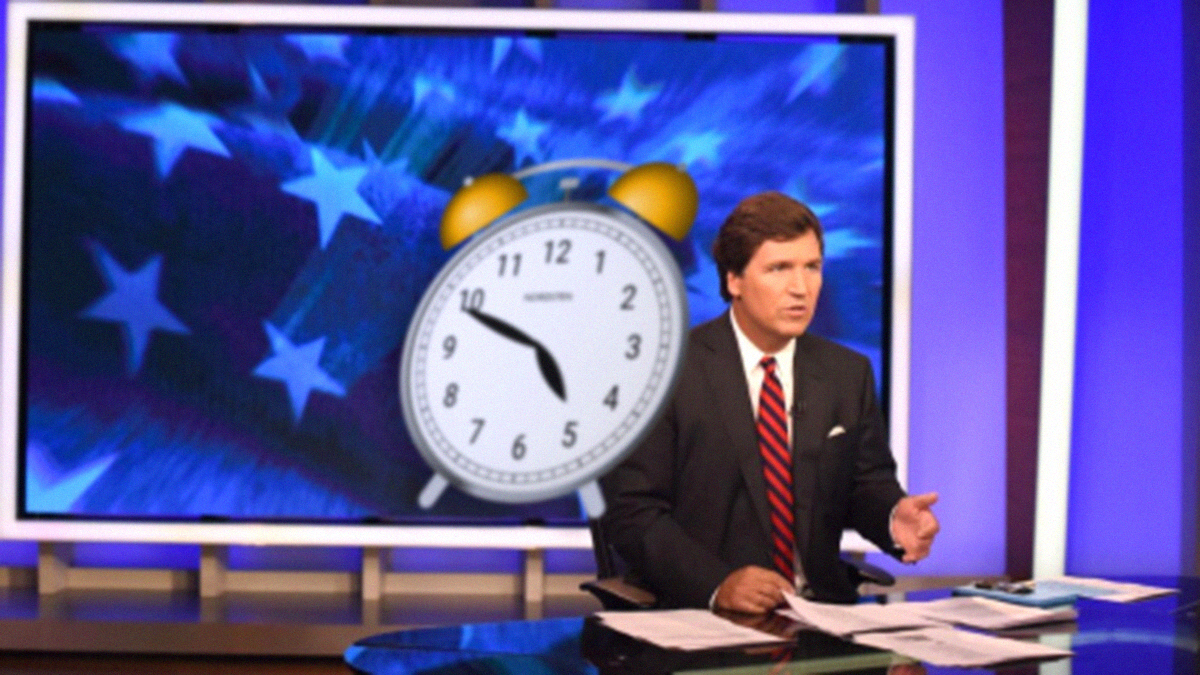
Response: 4:49
